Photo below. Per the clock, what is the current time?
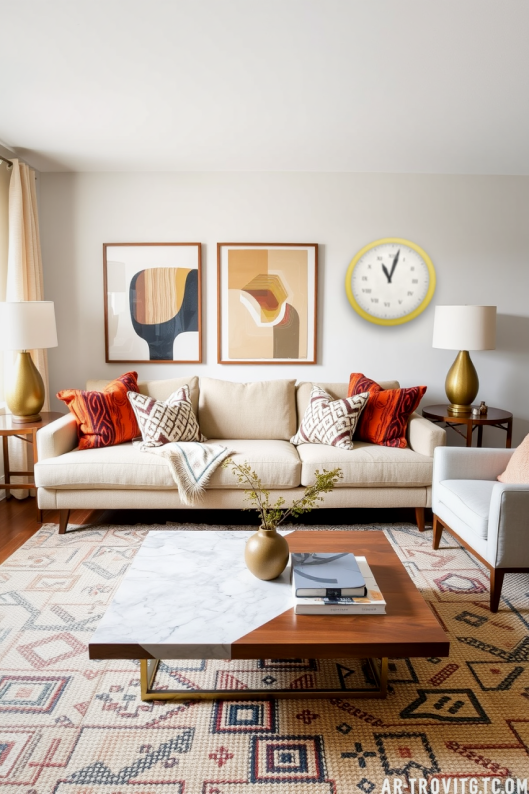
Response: 11:02
